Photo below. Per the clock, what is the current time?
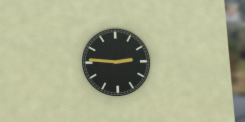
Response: 2:46
